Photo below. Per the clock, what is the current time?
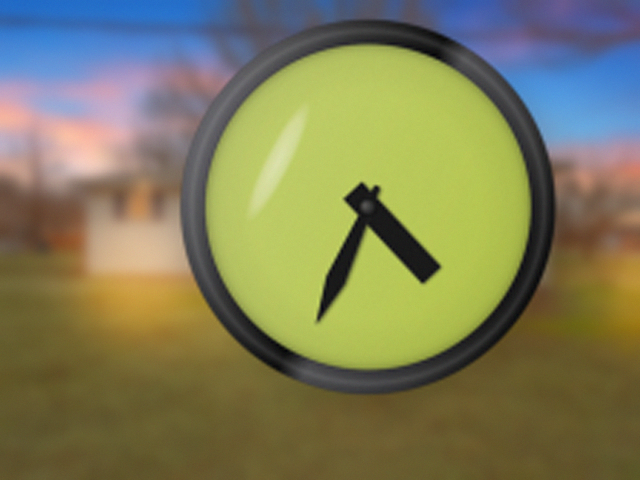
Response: 4:34
